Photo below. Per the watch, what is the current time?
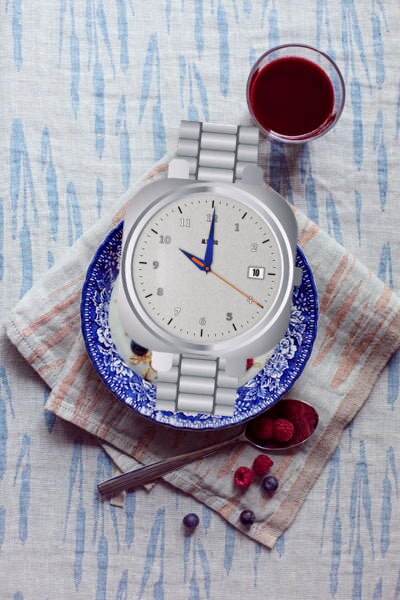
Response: 10:00:20
